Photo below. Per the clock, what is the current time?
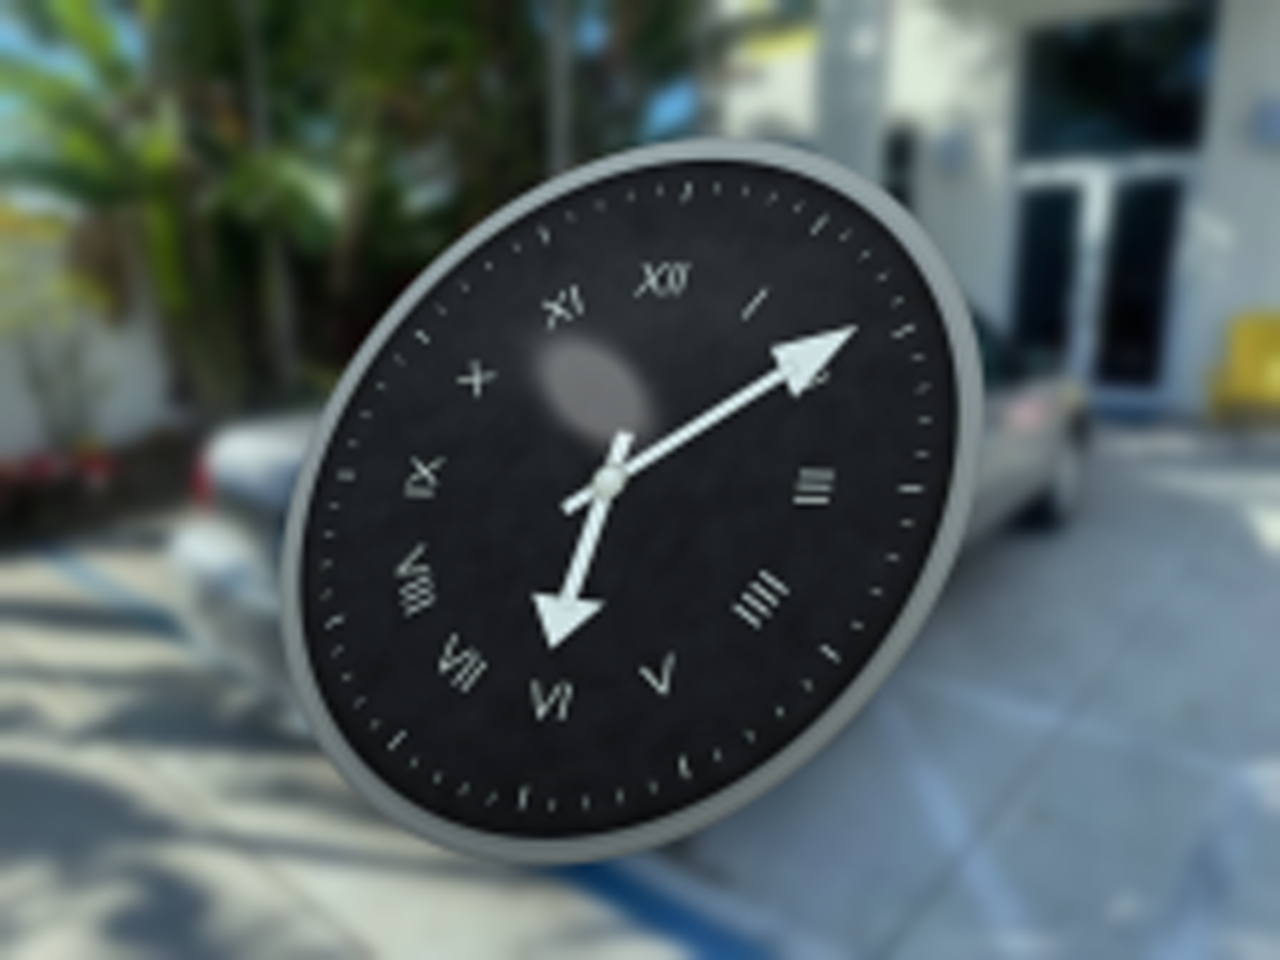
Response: 6:09
